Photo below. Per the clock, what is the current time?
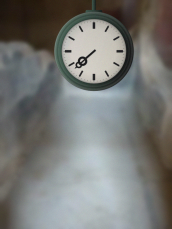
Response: 7:38
